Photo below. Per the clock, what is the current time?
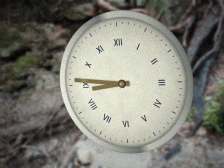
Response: 8:46
